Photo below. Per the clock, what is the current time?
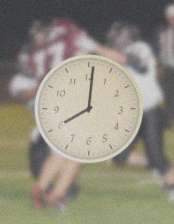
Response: 8:01
